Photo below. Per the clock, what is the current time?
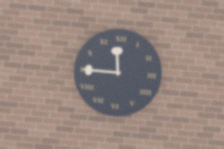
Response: 11:45
